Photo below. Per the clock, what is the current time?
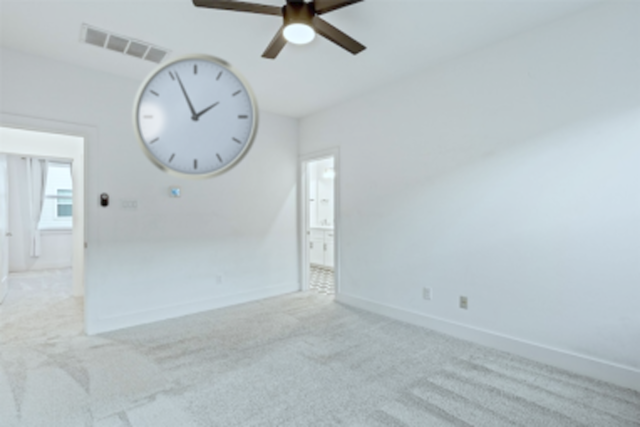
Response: 1:56
